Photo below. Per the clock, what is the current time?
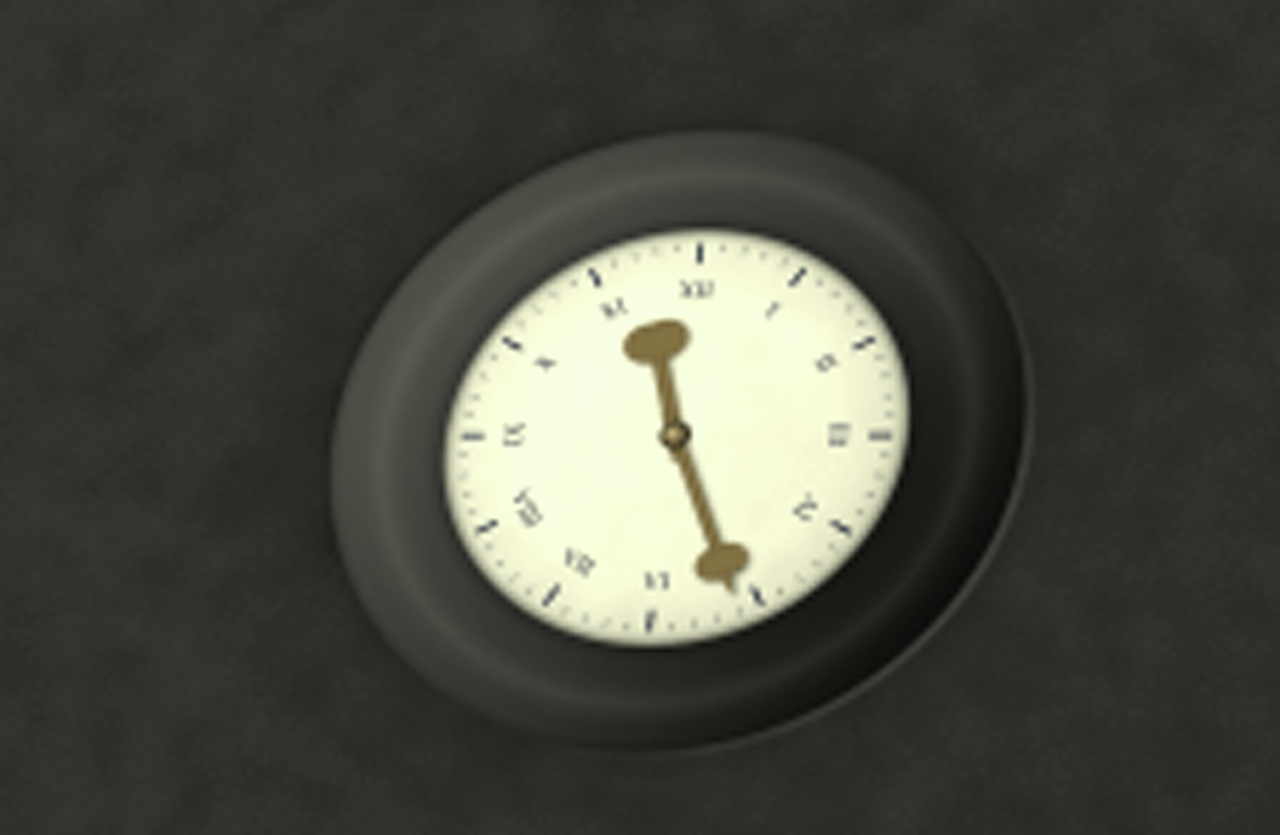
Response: 11:26
